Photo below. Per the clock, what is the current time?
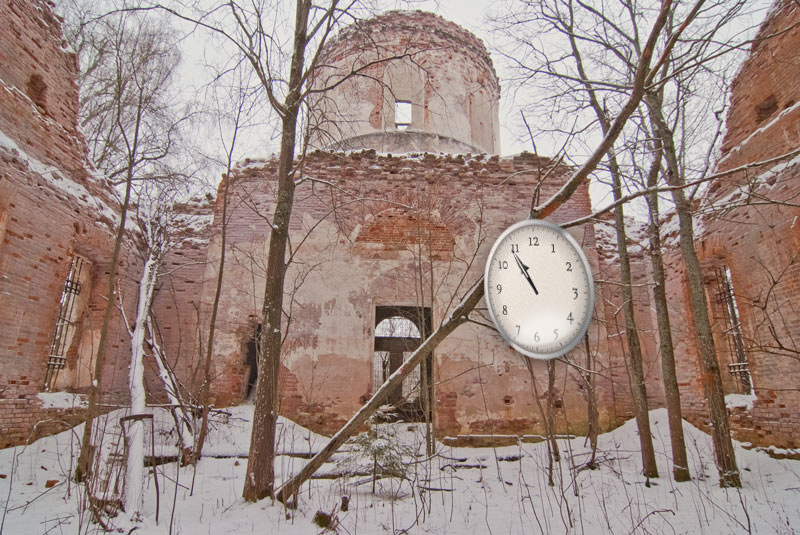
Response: 10:54
